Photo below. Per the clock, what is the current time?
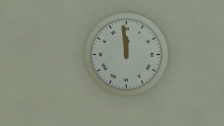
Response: 11:59
